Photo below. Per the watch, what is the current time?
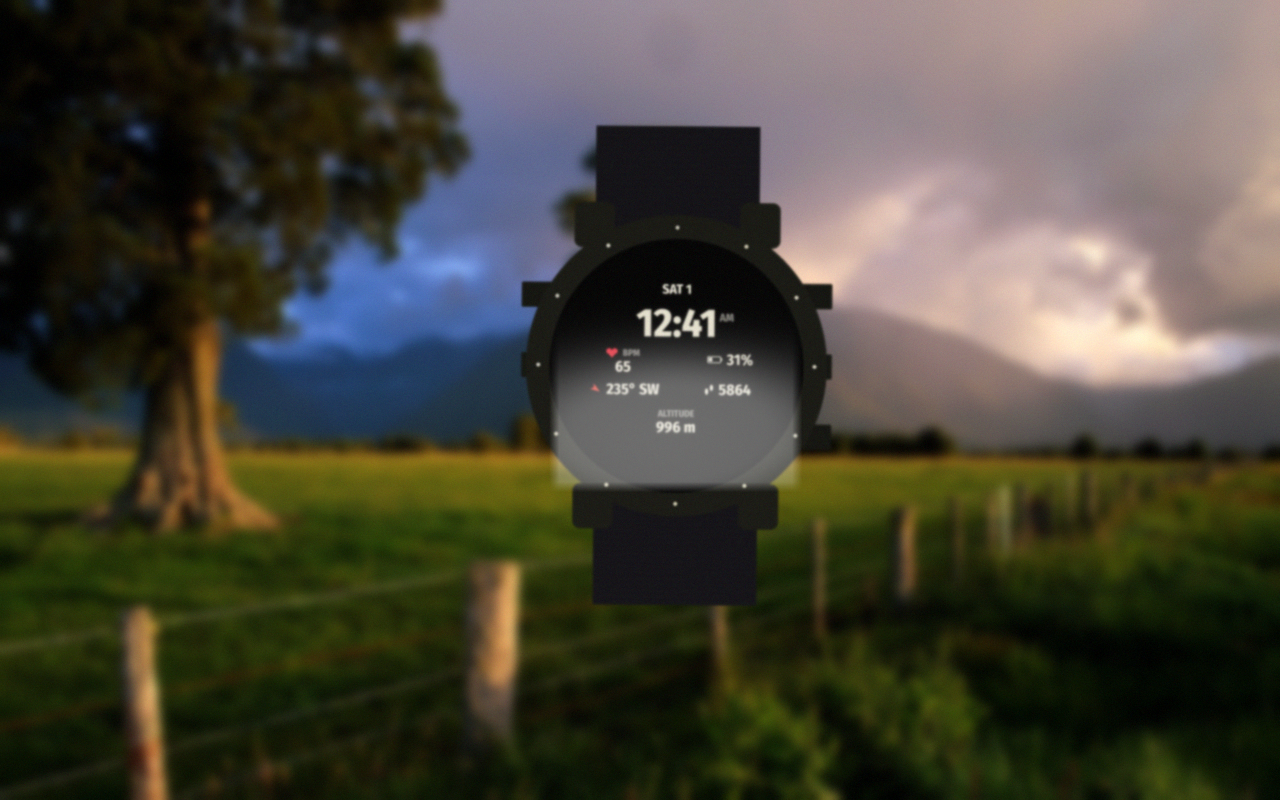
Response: 12:41
